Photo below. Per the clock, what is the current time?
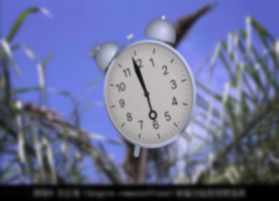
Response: 5:59
